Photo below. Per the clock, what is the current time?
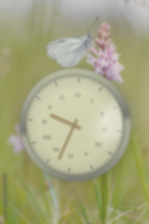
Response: 9:33
